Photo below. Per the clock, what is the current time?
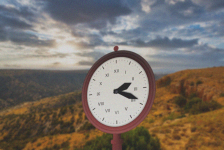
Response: 2:19
